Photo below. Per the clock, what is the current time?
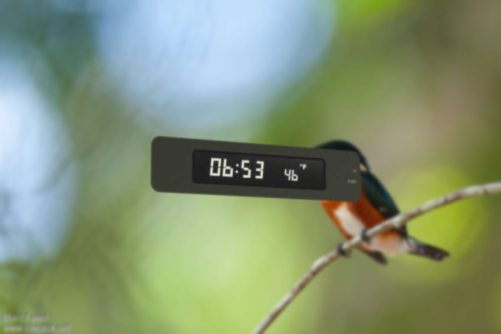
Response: 6:53
